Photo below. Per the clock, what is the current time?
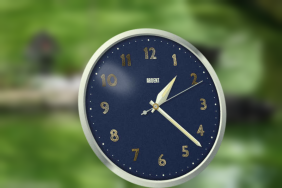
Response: 1:22:11
